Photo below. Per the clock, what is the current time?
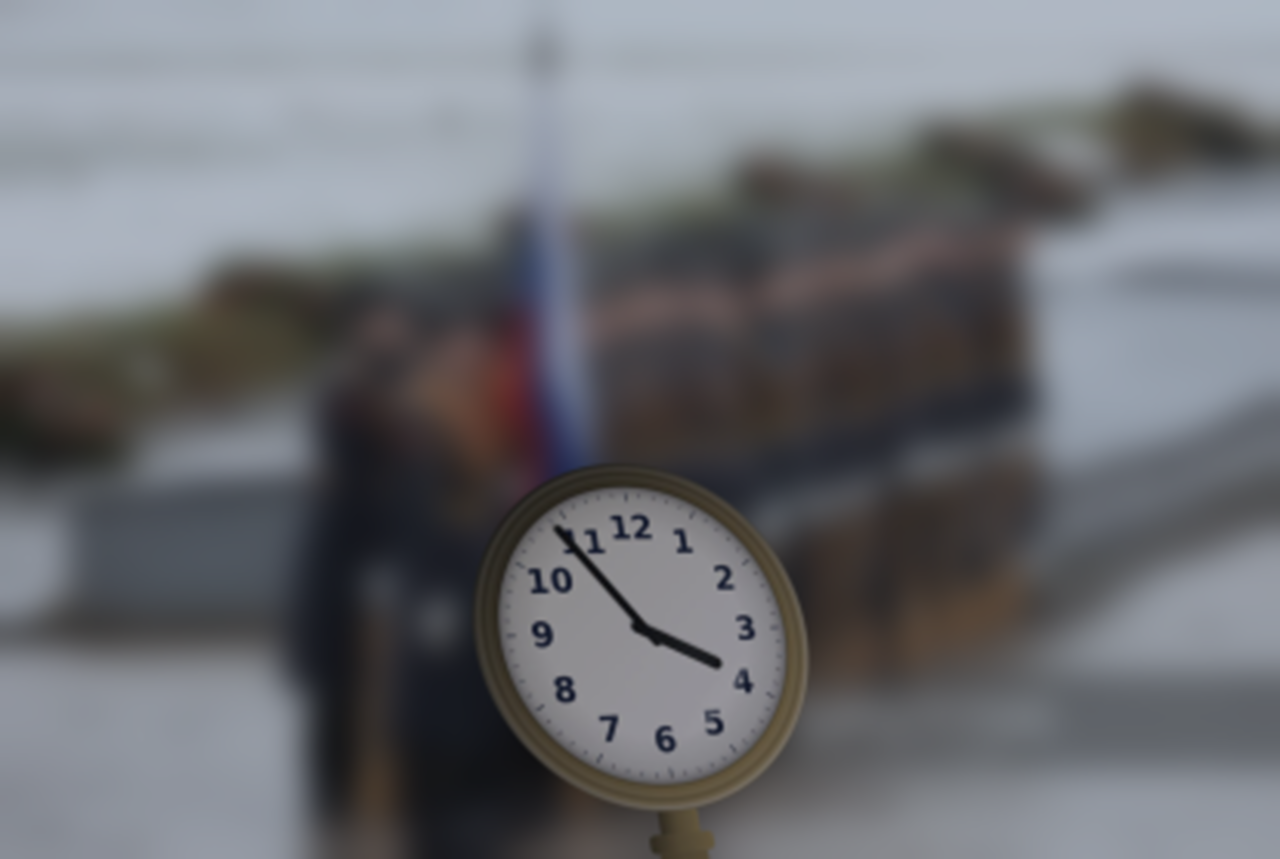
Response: 3:54
